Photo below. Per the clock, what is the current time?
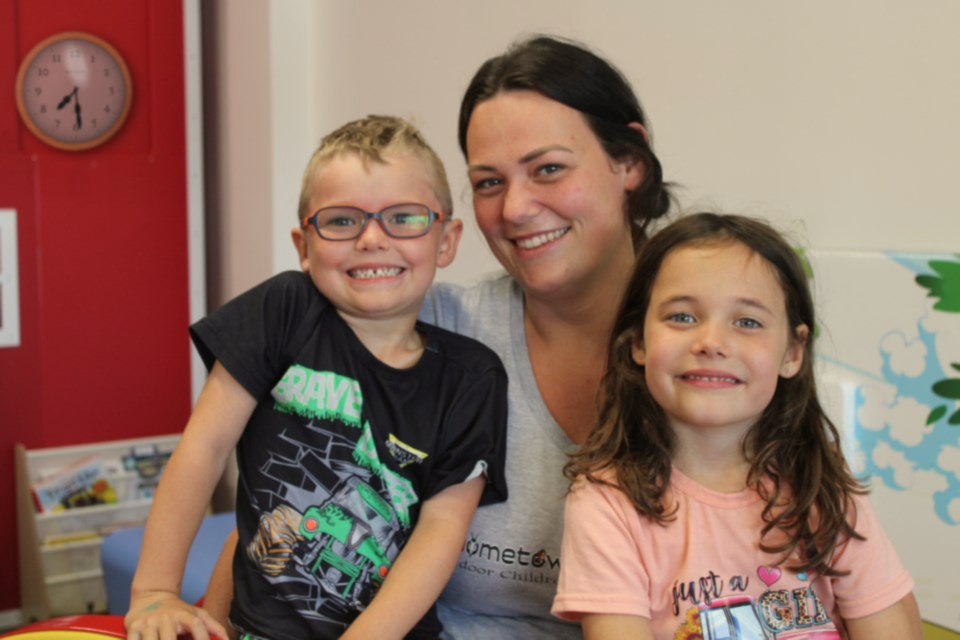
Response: 7:29
